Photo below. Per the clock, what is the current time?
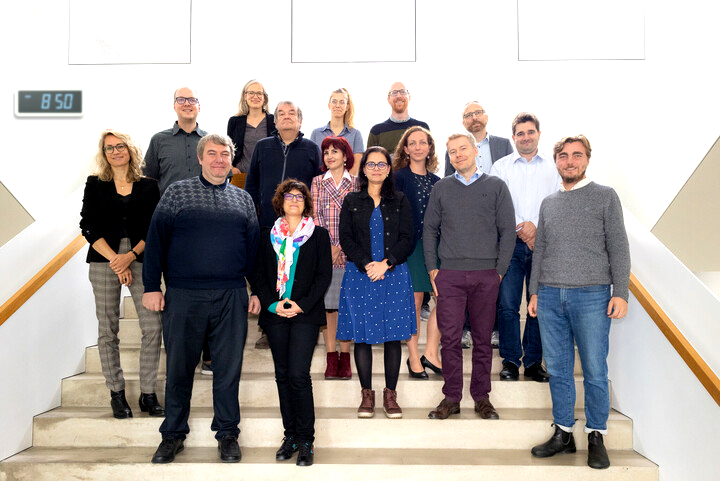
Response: 8:50
